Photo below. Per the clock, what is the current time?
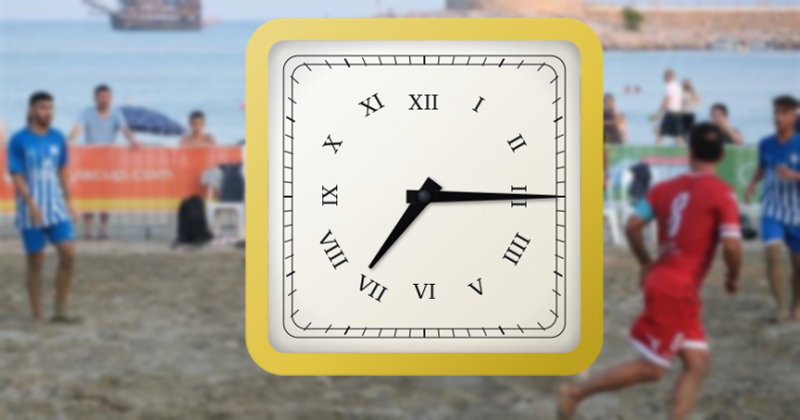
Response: 7:15
